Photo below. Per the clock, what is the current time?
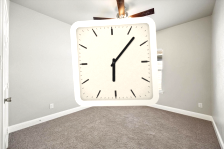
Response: 6:07
